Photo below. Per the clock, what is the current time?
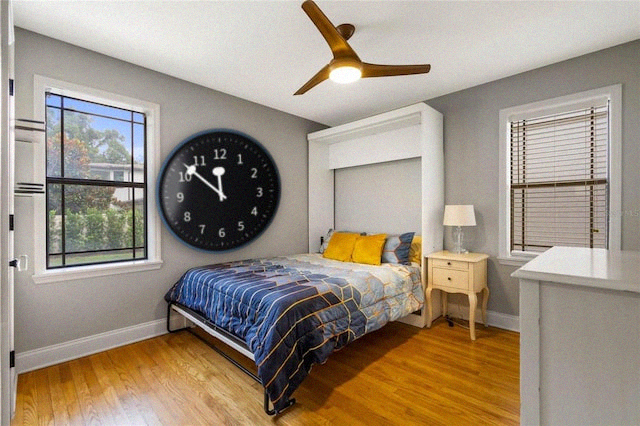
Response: 11:52
